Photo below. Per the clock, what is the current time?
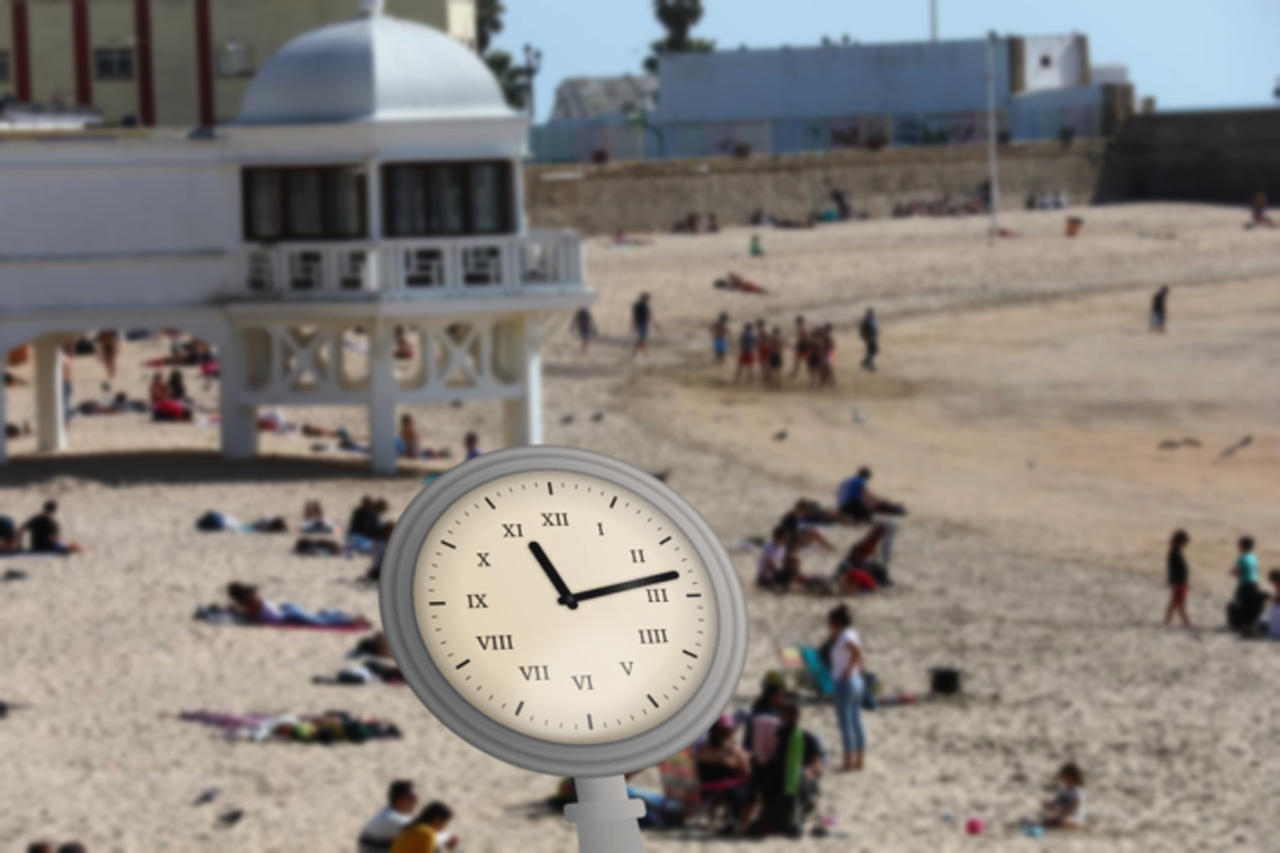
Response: 11:13
